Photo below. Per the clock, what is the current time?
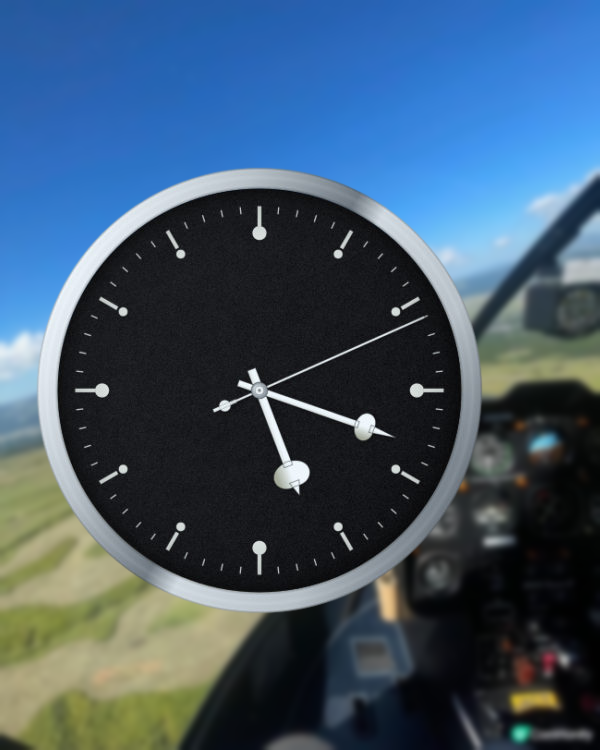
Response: 5:18:11
